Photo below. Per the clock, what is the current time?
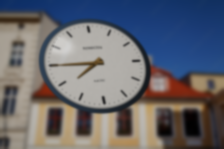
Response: 7:45
